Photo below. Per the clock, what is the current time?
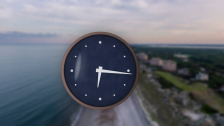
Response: 6:16
